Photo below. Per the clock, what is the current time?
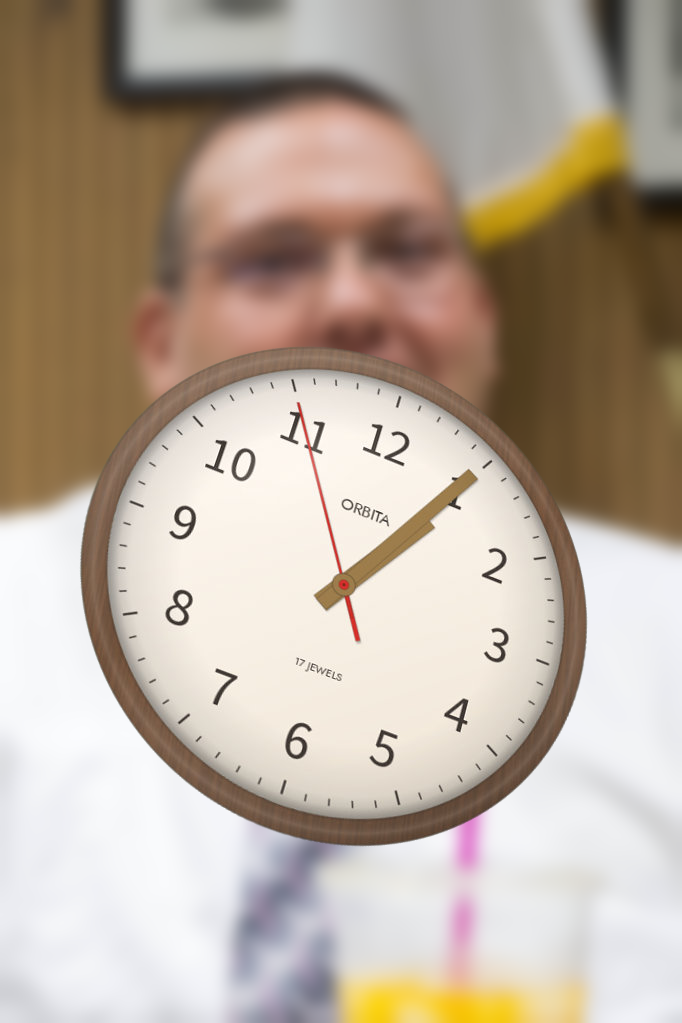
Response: 1:04:55
